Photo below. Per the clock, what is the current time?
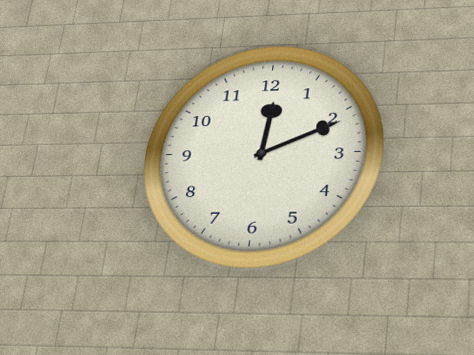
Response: 12:11
